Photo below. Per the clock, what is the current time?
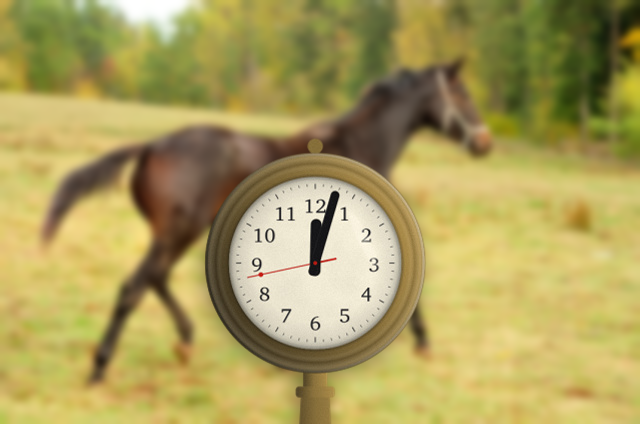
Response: 12:02:43
